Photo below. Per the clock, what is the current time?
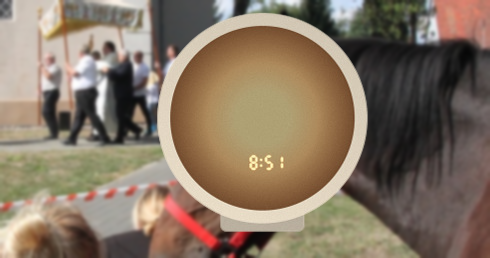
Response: 8:51
